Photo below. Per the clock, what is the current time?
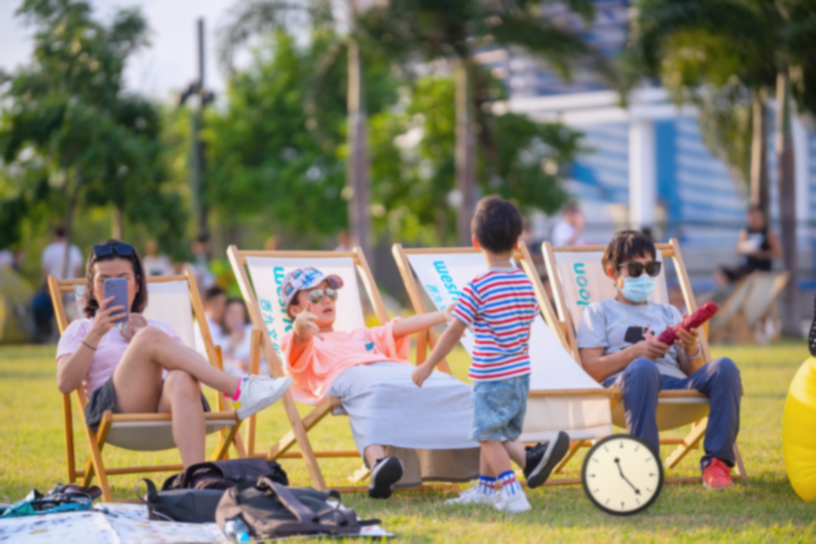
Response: 11:23
